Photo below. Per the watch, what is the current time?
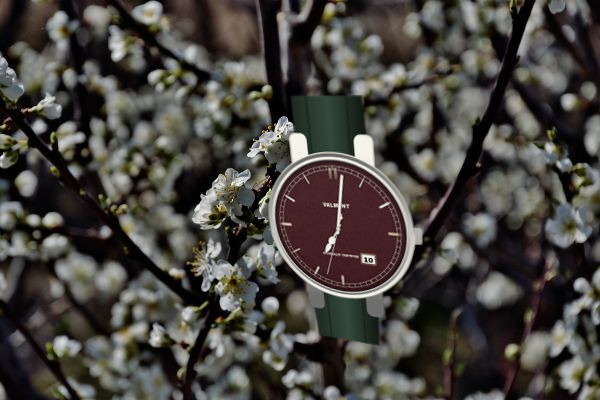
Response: 7:01:33
